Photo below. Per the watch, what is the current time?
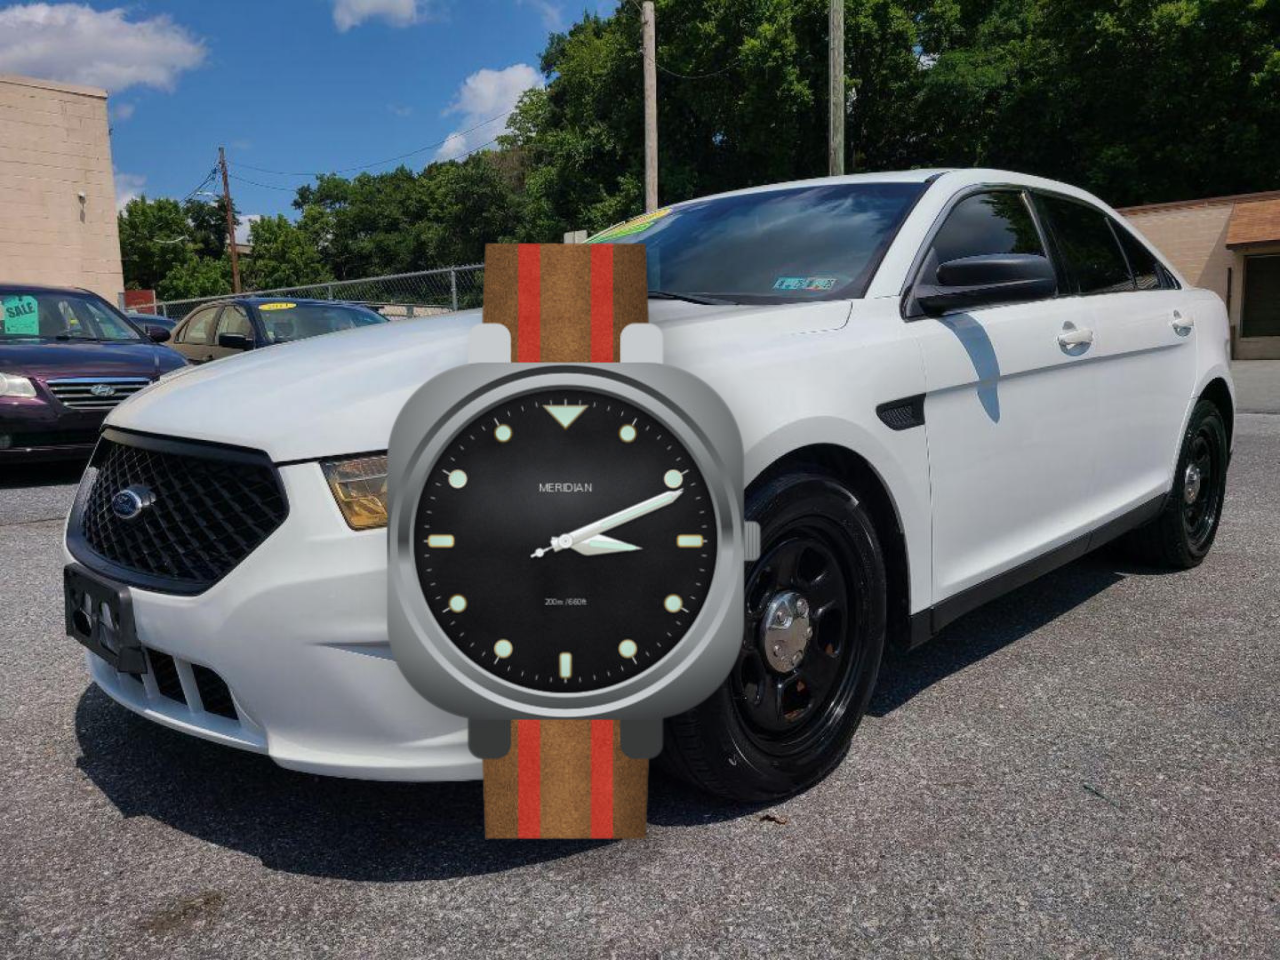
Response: 3:11:11
